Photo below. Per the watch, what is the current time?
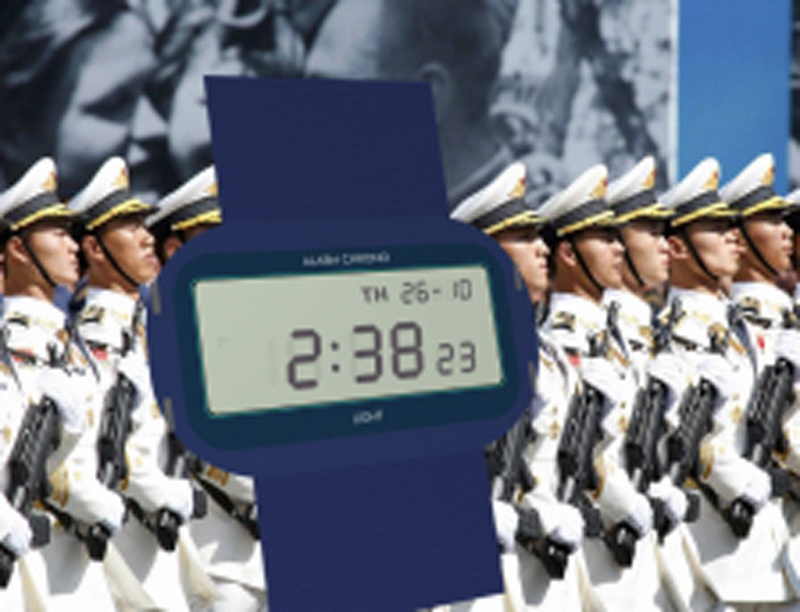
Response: 2:38:23
